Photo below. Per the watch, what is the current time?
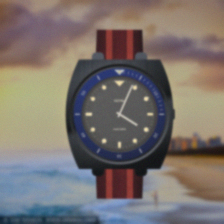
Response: 4:04
